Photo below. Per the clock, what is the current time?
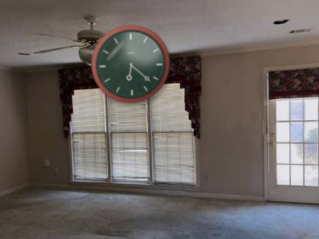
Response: 6:22
